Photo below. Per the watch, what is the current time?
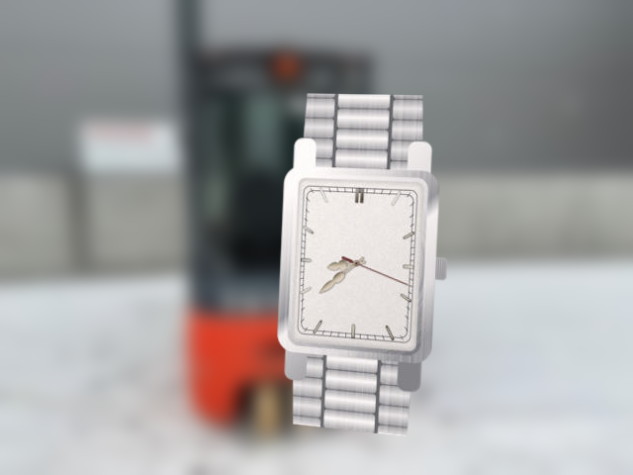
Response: 8:38:18
